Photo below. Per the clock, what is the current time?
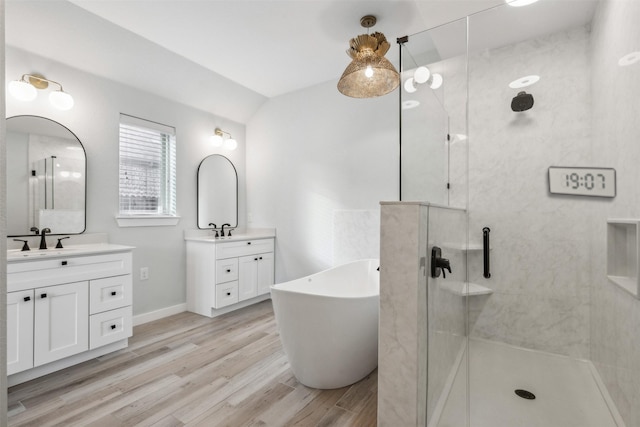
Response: 19:07
